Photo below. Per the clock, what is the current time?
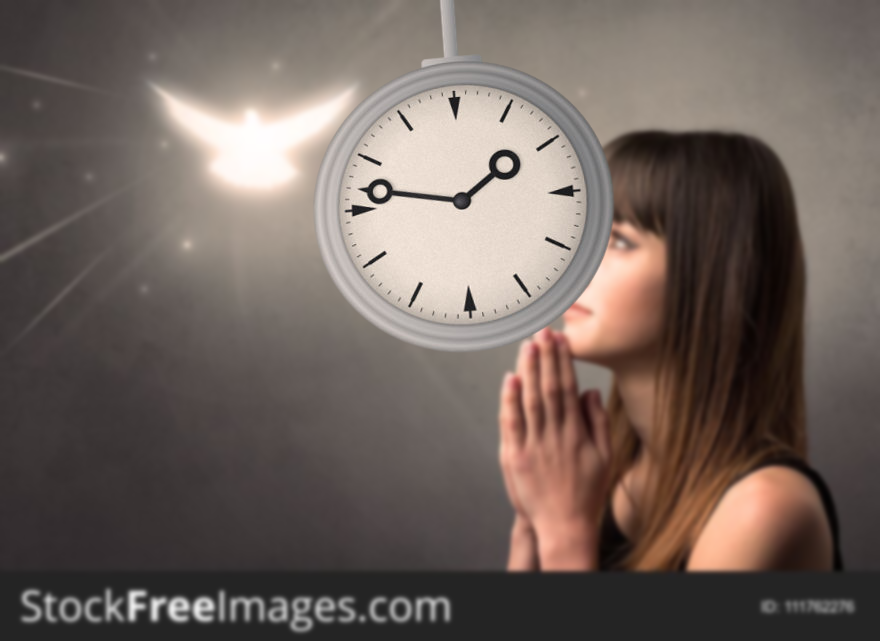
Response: 1:47
